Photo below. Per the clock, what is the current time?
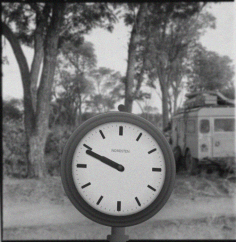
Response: 9:49
